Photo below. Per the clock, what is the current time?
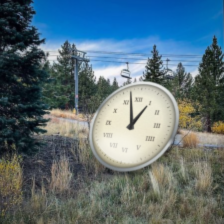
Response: 12:57
